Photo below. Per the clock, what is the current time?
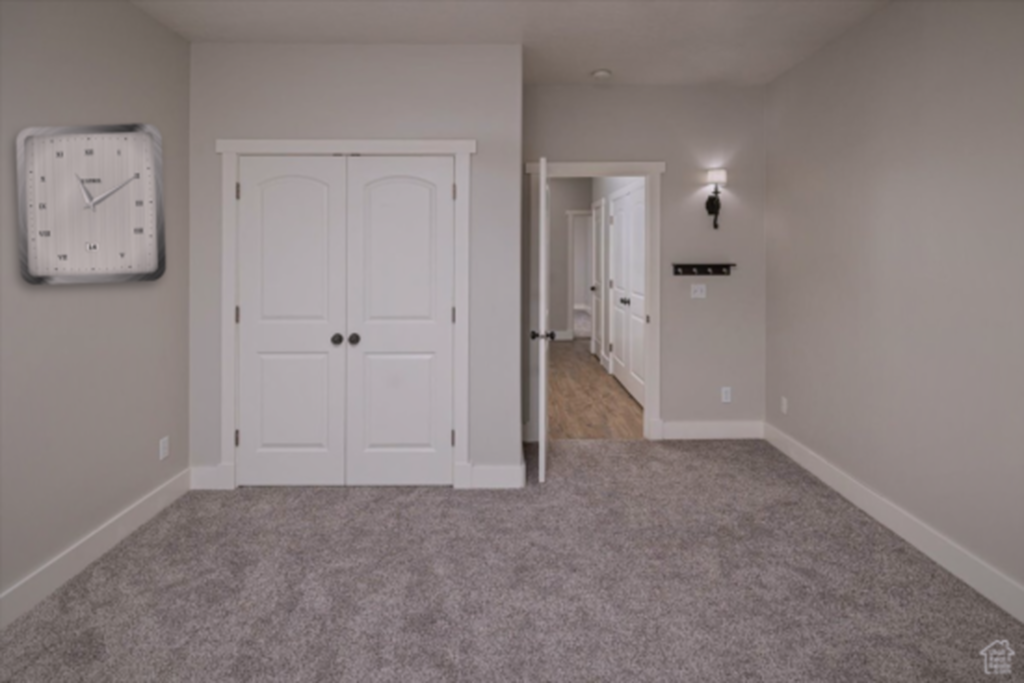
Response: 11:10
